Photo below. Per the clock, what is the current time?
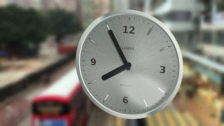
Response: 7:55
